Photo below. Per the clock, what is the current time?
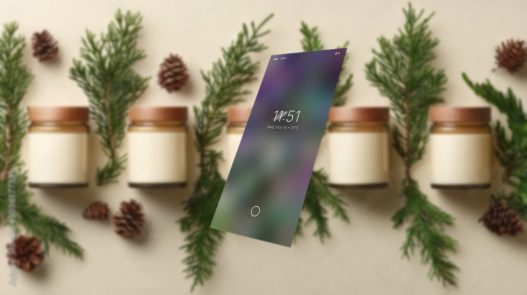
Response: 11:51
